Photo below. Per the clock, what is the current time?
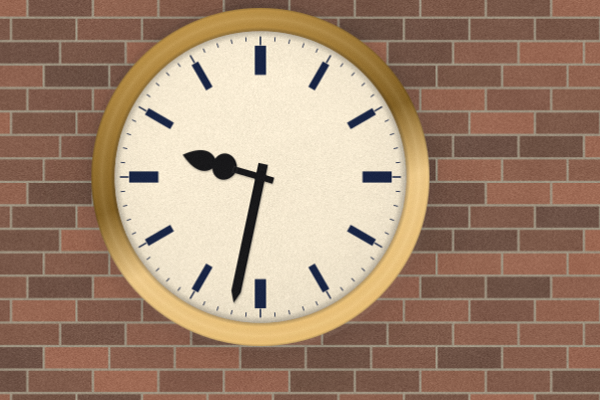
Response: 9:32
